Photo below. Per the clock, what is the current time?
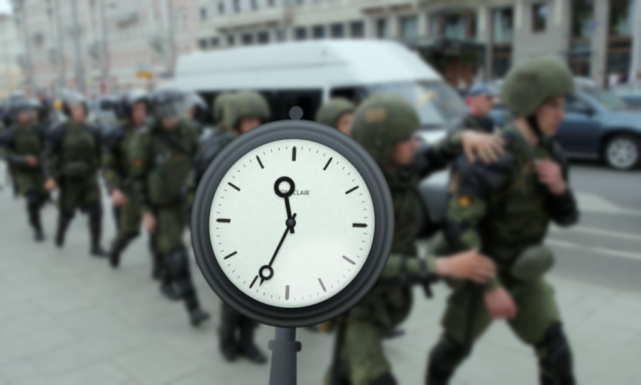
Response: 11:34
